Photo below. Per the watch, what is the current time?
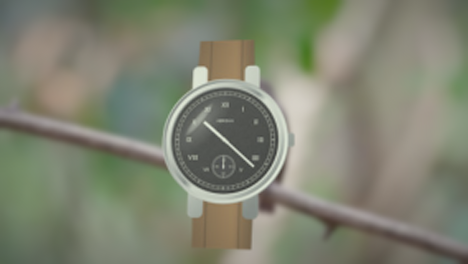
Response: 10:22
